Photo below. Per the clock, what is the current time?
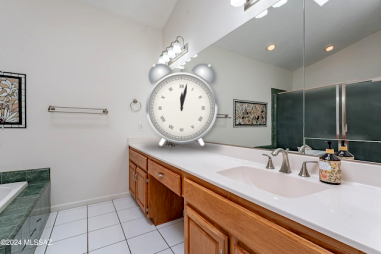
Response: 12:02
